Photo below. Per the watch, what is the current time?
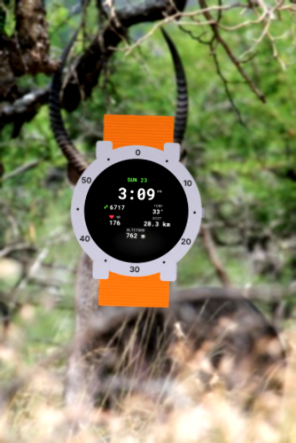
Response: 3:09
